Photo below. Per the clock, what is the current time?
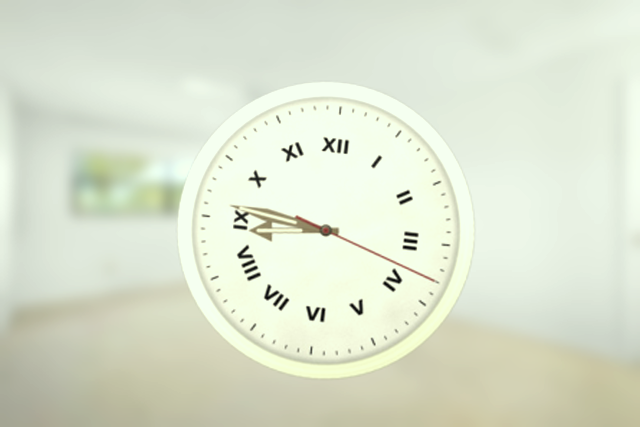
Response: 8:46:18
